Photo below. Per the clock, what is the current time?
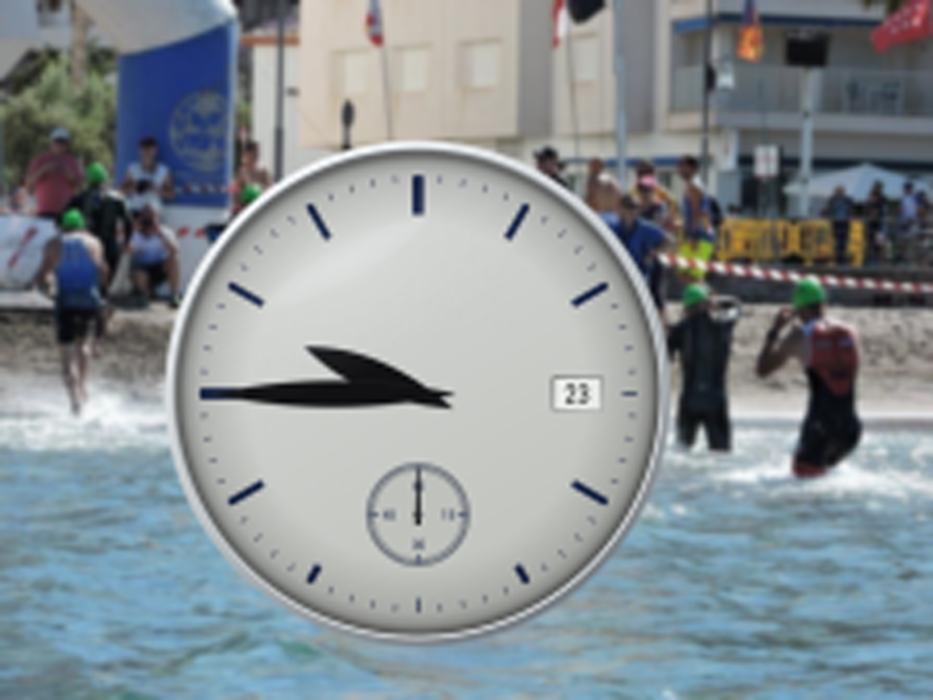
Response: 9:45
